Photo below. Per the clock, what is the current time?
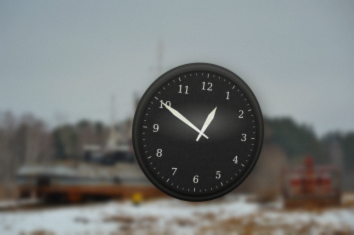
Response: 12:50
